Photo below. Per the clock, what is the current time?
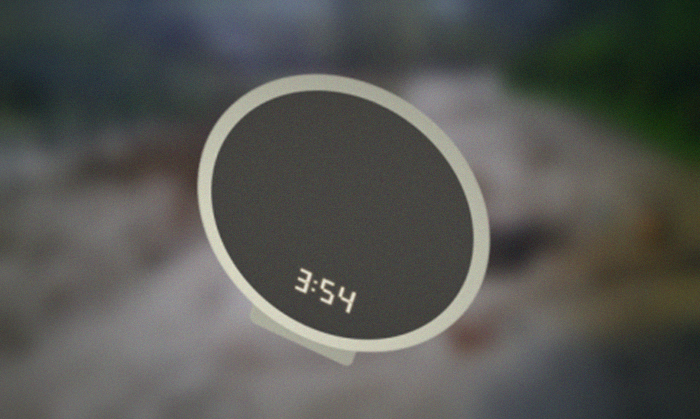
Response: 3:54
